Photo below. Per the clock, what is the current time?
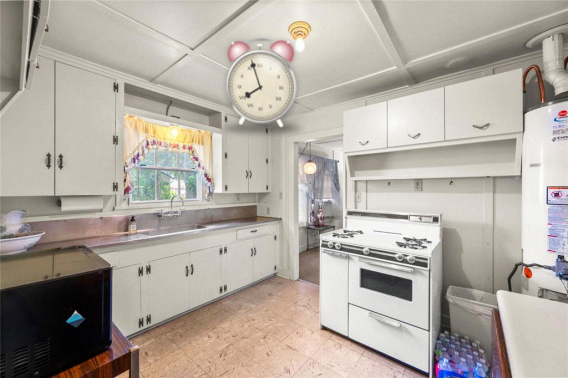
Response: 7:57
